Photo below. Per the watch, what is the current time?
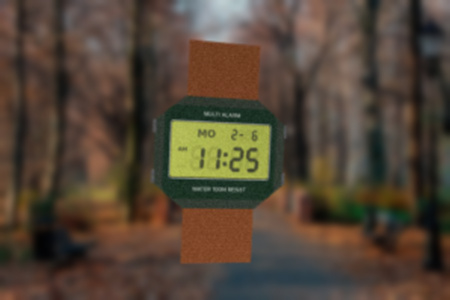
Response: 11:25
